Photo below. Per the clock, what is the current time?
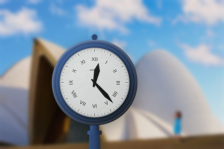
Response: 12:23
